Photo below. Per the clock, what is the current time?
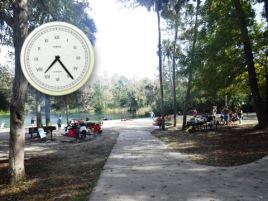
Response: 7:24
